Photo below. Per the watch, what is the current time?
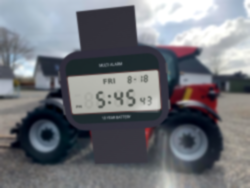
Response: 5:45
